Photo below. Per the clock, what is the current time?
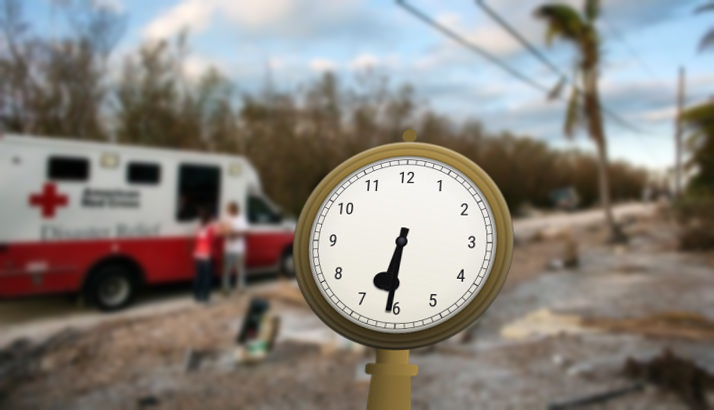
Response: 6:31
